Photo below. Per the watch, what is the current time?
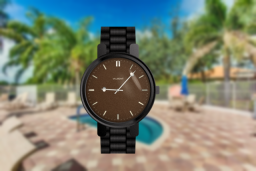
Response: 9:07
